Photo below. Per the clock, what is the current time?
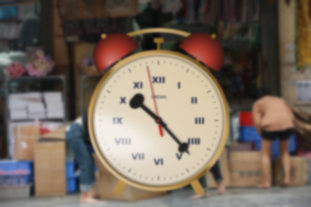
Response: 10:22:58
